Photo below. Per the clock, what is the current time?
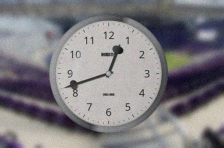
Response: 12:42
